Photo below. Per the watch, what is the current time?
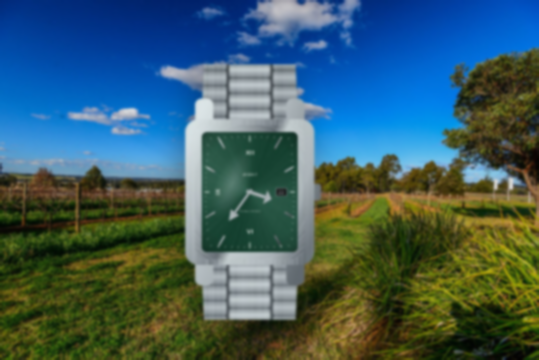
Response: 3:36
